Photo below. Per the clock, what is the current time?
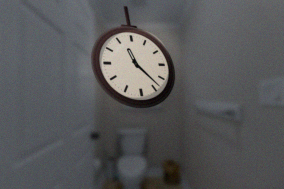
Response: 11:23
